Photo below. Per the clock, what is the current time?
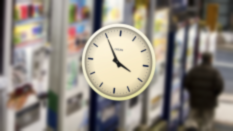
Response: 3:55
